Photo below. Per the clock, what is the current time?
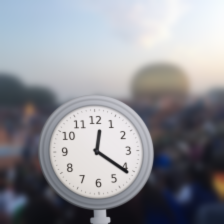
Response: 12:21
